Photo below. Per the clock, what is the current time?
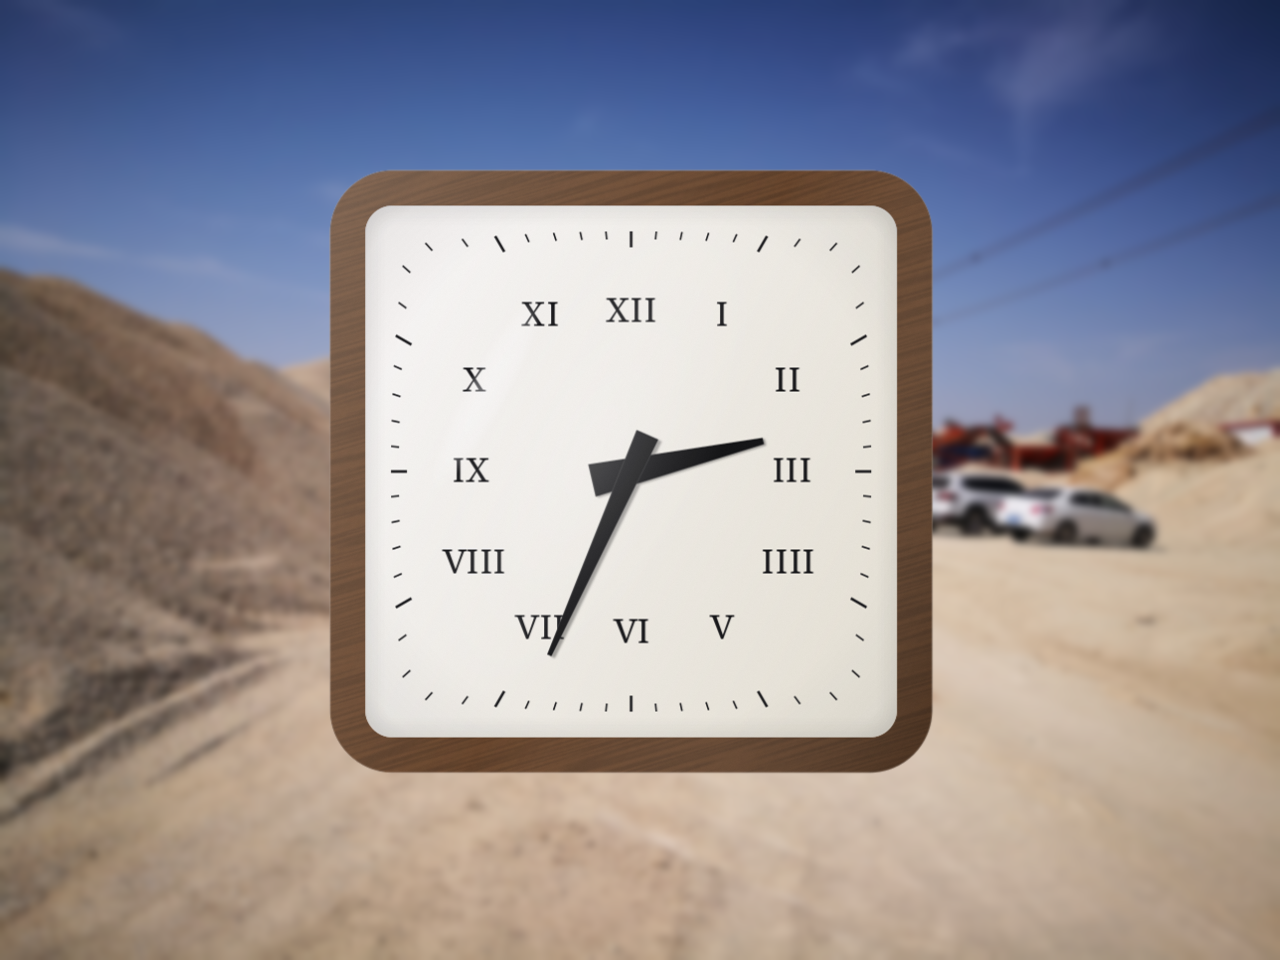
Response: 2:34
